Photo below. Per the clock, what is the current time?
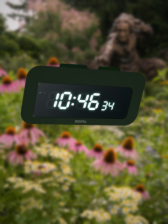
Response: 10:46:34
